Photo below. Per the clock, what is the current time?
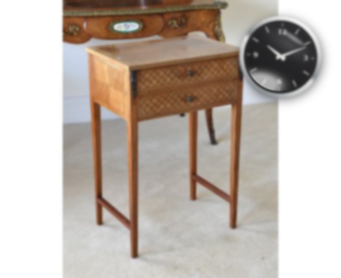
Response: 10:11
